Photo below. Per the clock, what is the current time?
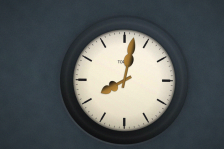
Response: 8:02
